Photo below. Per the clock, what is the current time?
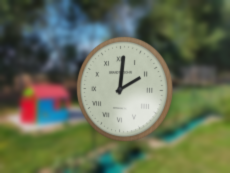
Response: 2:01
